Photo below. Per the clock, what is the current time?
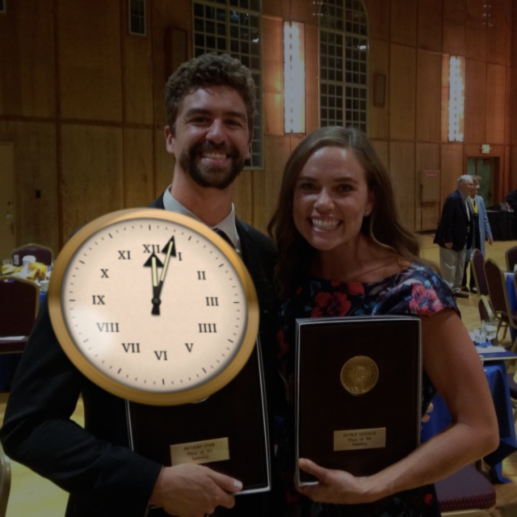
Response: 12:03
